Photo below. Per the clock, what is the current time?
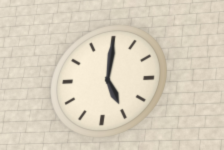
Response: 5:00
